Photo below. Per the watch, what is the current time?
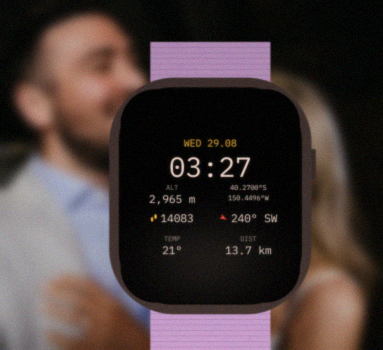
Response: 3:27
